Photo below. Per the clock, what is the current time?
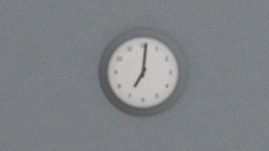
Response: 7:01
